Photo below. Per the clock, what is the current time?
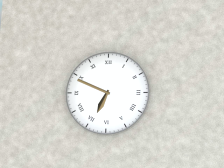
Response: 6:49
